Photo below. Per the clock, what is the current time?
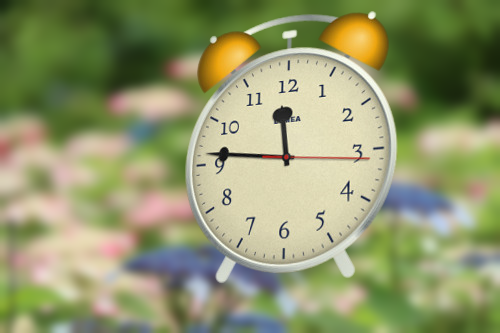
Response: 11:46:16
